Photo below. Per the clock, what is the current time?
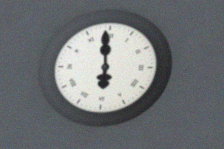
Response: 5:59
